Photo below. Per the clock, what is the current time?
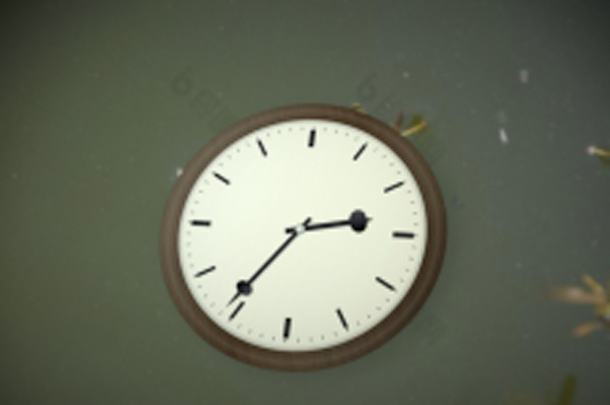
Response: 2:36
